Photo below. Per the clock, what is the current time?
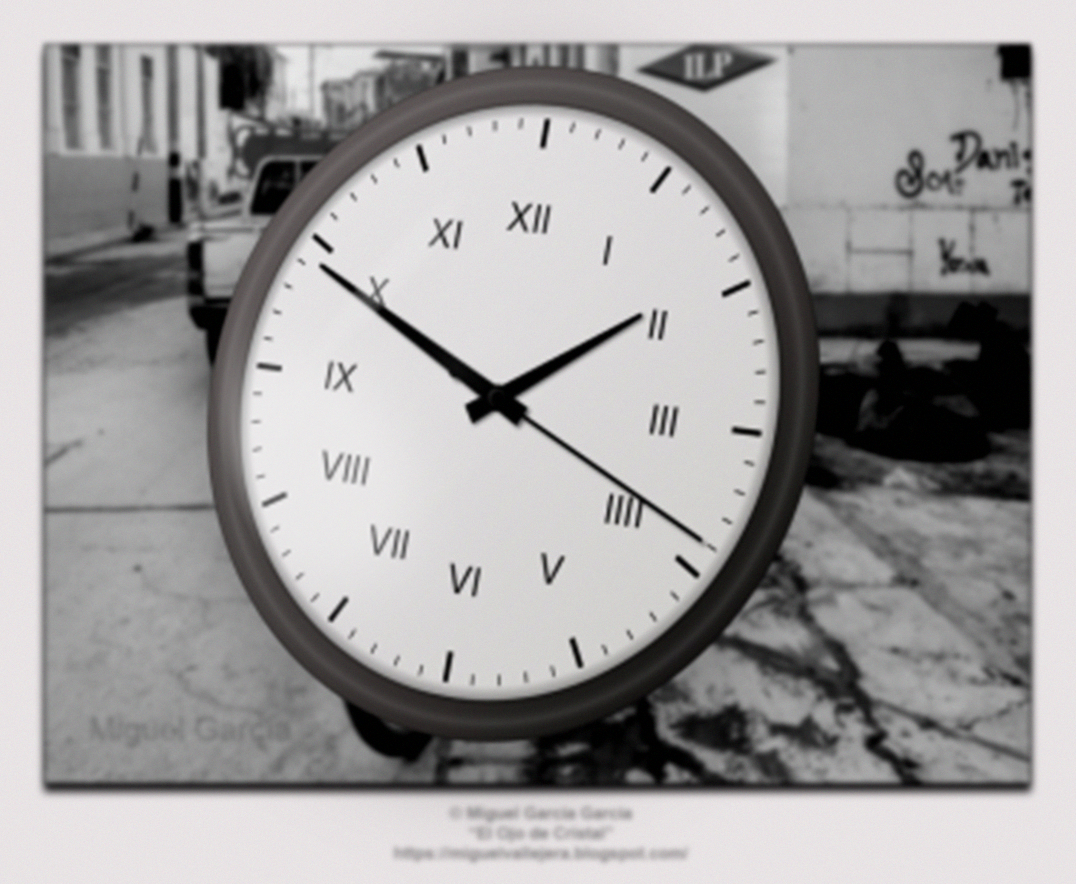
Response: 1:49:19
